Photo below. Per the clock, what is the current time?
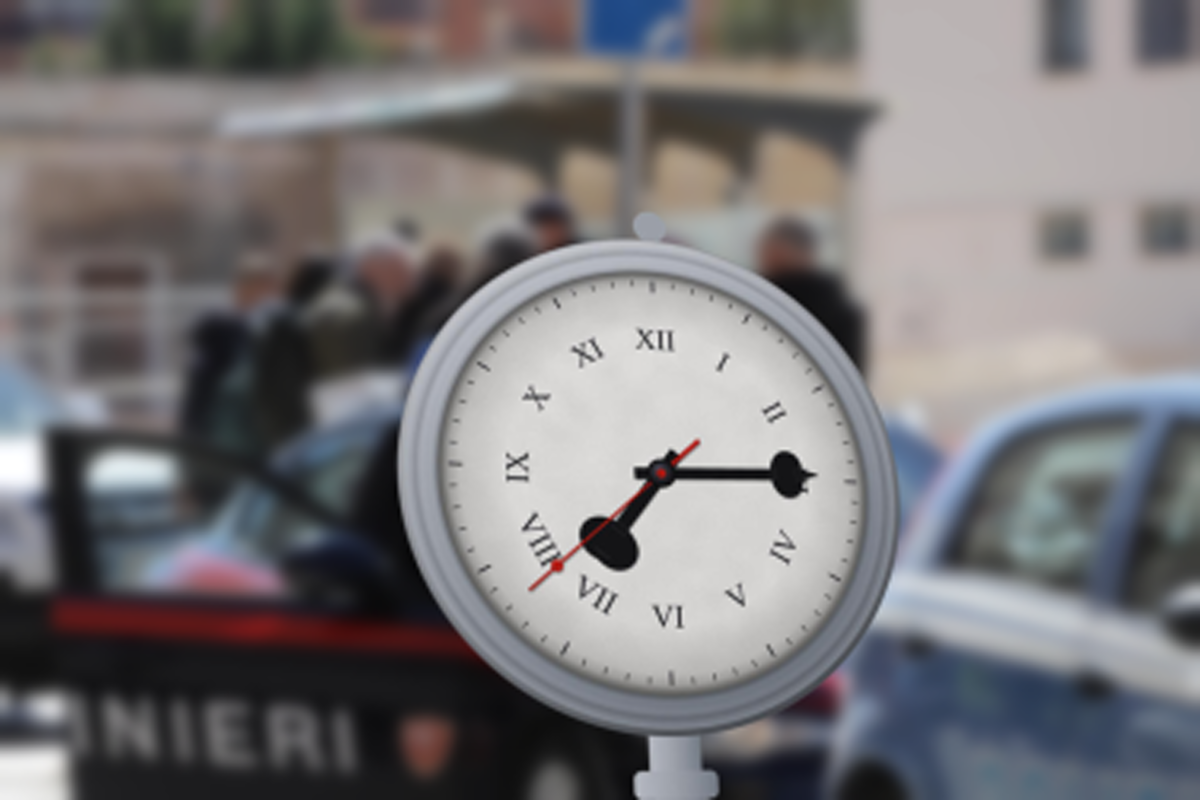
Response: 7:14:38
